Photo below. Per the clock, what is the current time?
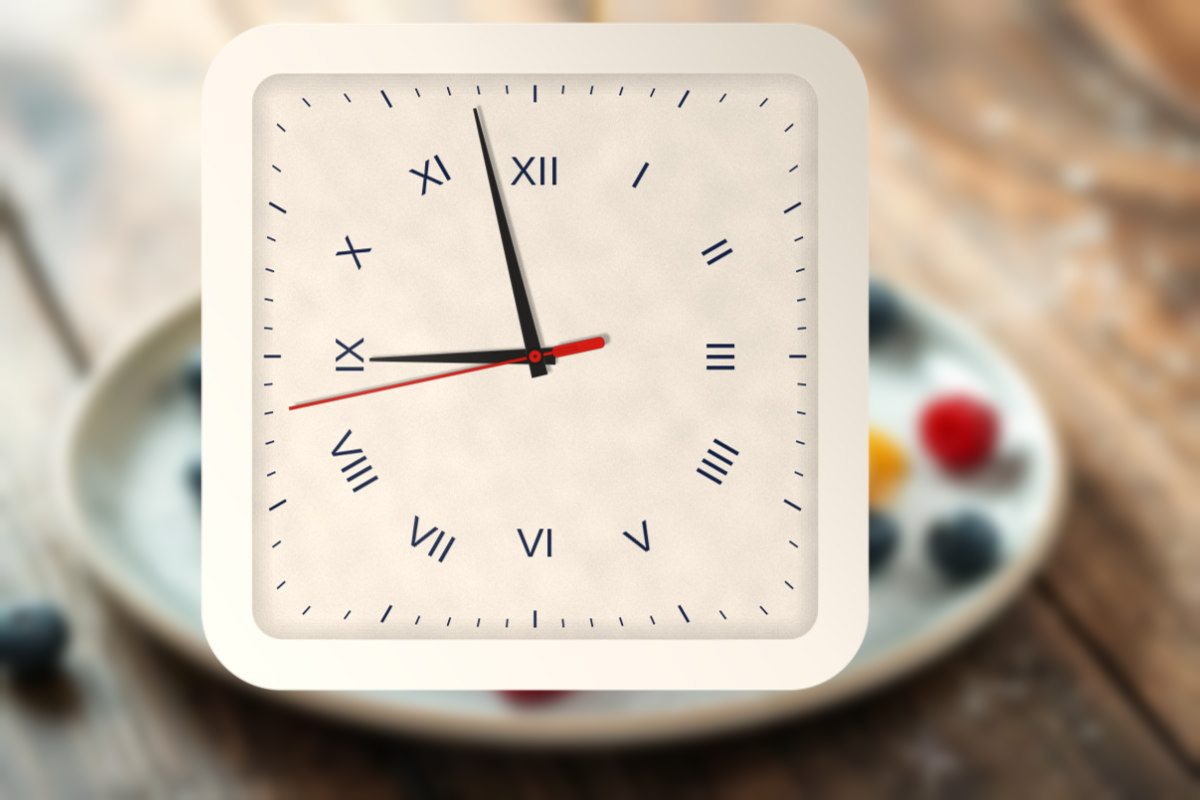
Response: 8:57:43
